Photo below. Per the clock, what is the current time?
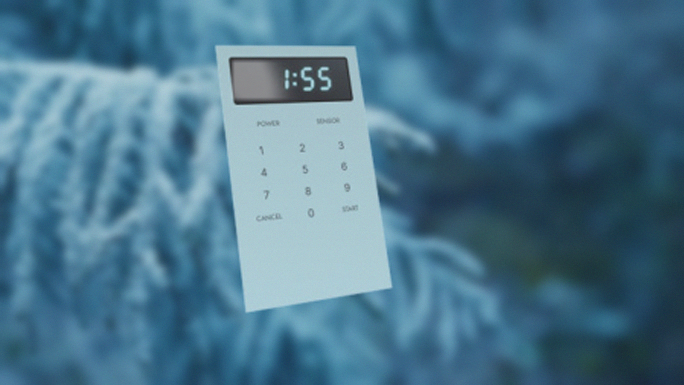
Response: 1:55
